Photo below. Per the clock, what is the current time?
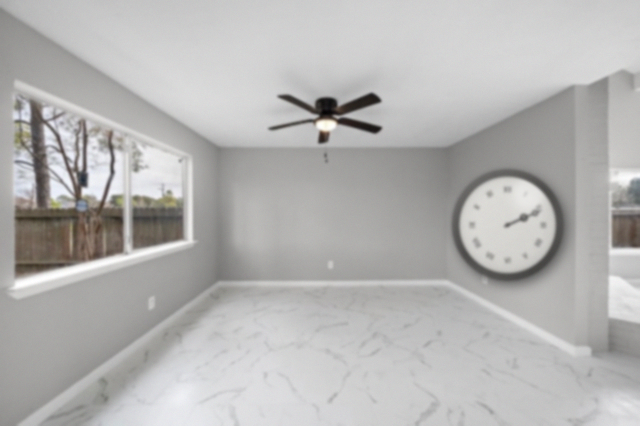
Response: 2:11
